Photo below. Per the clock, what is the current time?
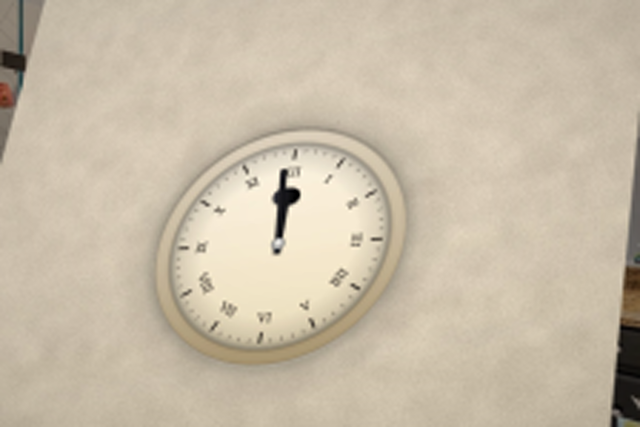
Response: 11:59
